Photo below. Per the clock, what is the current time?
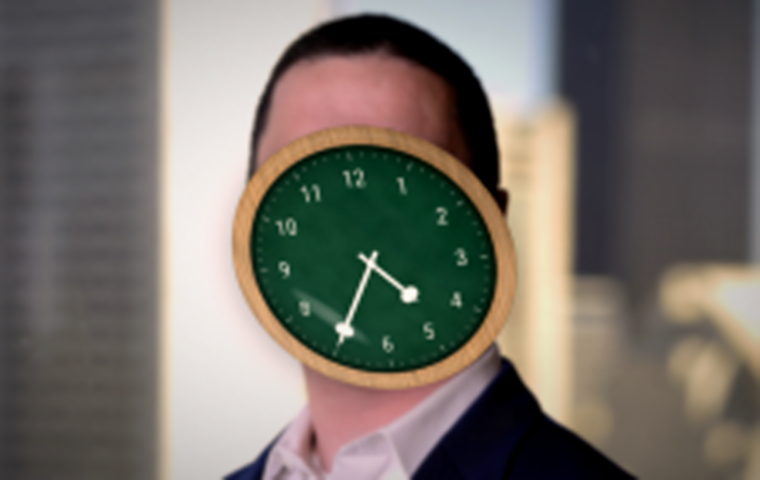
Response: 4:35
